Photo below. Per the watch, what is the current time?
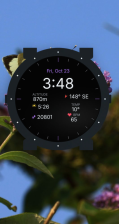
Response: 3:48
